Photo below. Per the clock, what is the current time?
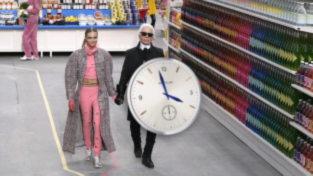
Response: 3:58
